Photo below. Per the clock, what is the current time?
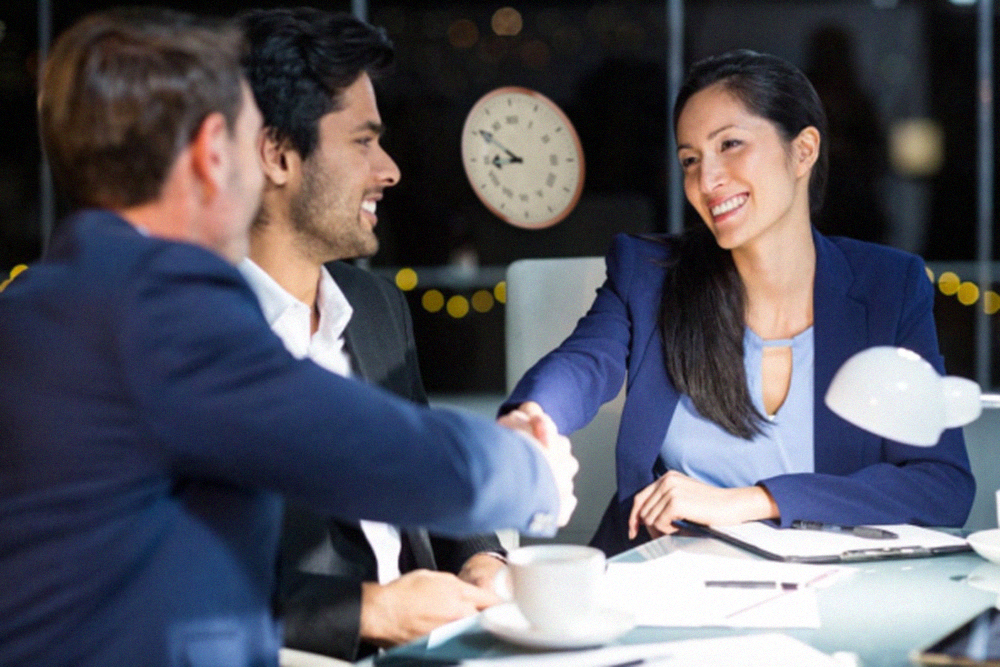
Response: 8:51
